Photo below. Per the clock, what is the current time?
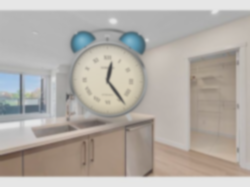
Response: 12:24
